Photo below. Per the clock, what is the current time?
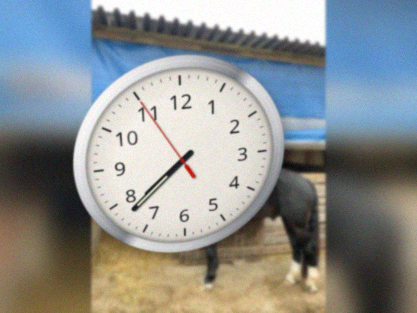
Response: 7:37:55
